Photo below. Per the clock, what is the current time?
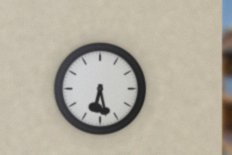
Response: 6:28
